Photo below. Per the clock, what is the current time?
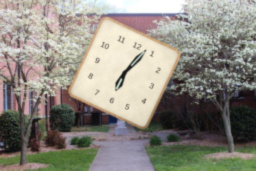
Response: 6:03
